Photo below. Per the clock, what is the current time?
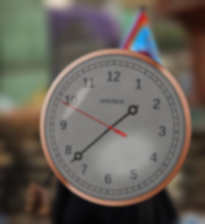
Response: 1:37:49
